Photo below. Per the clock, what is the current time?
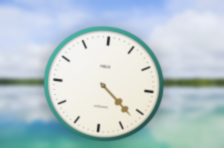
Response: 4:22
